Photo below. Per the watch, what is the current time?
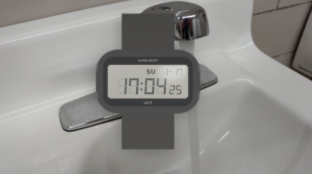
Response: 17:04:25
